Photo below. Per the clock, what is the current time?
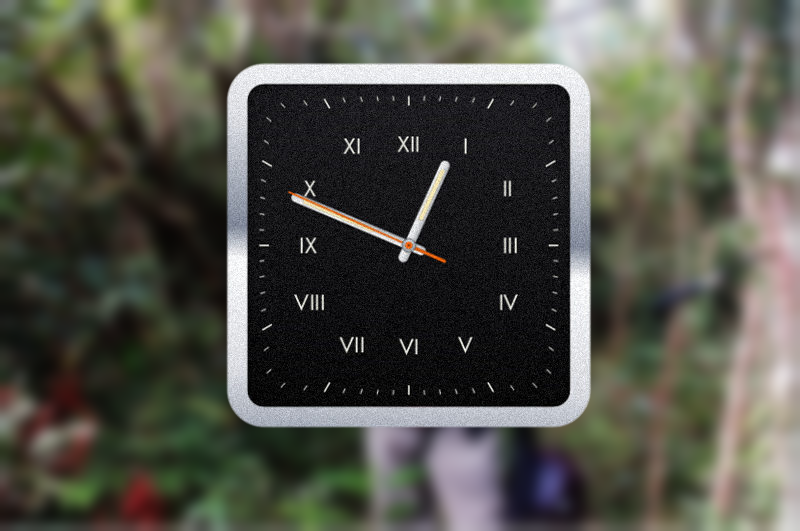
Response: 12:48:49
